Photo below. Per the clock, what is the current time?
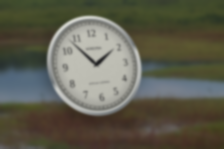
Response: 1:53
